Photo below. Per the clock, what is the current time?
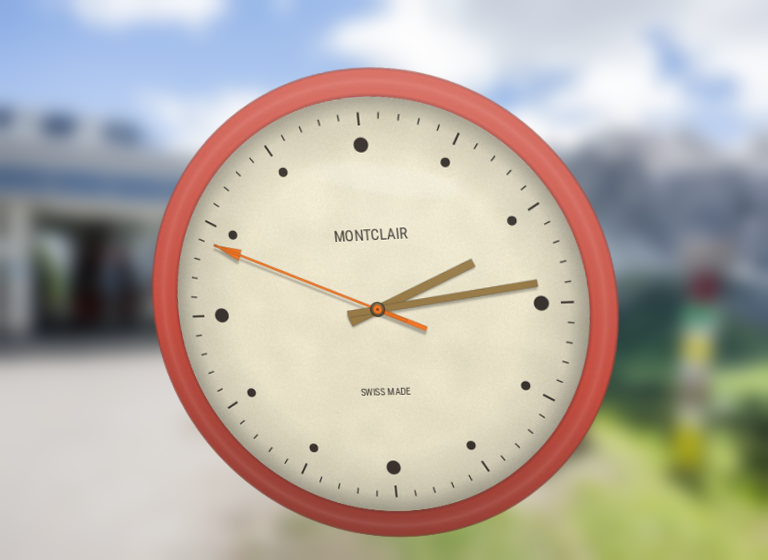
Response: 2:13:49
